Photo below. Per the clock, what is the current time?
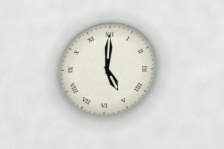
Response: 5:00
